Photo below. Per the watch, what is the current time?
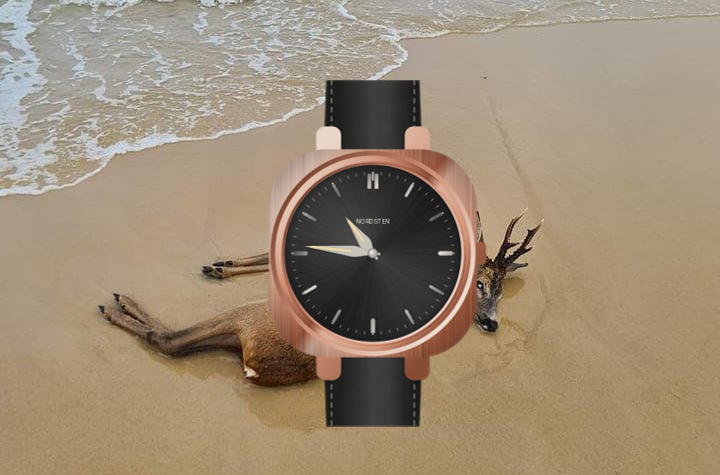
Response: 10:46
